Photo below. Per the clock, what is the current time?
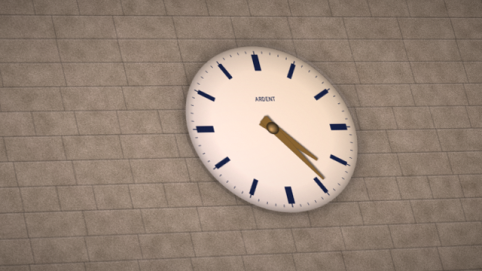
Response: 4:24
